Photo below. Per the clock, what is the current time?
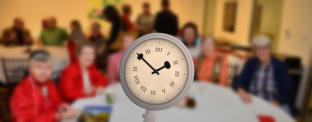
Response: 1:51
